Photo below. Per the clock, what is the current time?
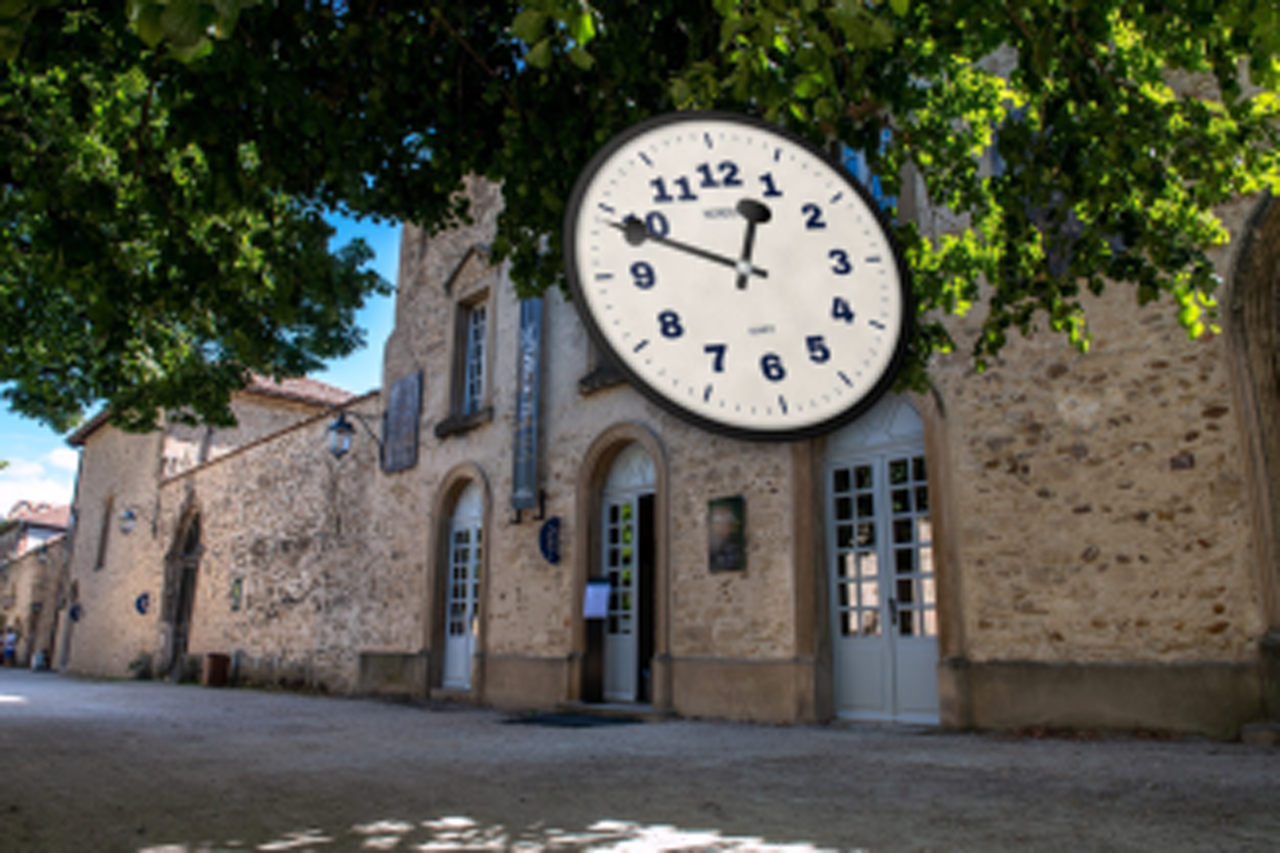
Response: 12:49
